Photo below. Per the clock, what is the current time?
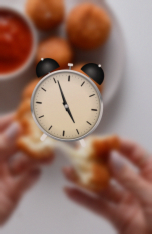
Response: 4:56
